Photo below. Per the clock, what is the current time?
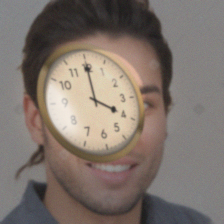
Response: 4:00
